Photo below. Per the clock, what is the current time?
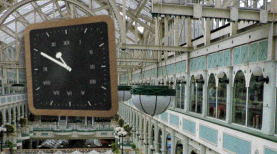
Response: 10:50
